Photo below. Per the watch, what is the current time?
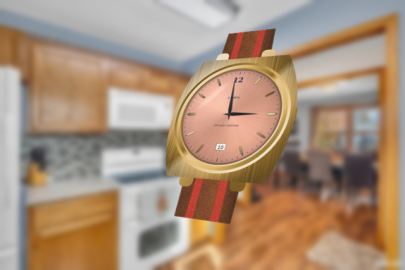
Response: 2:59
